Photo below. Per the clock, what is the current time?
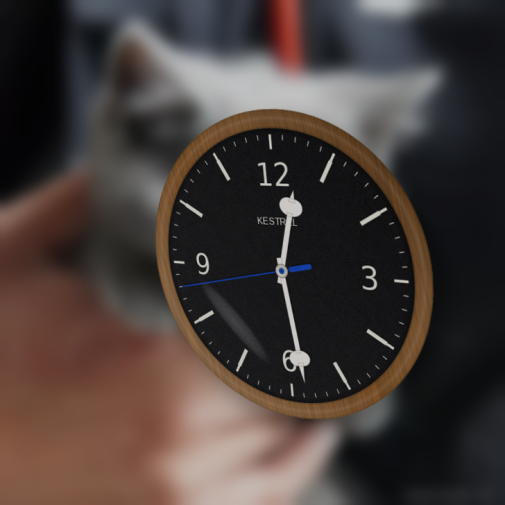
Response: 12:28:43
